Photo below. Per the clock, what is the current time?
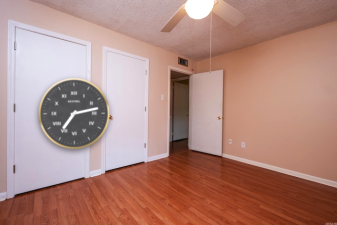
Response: 7:13
